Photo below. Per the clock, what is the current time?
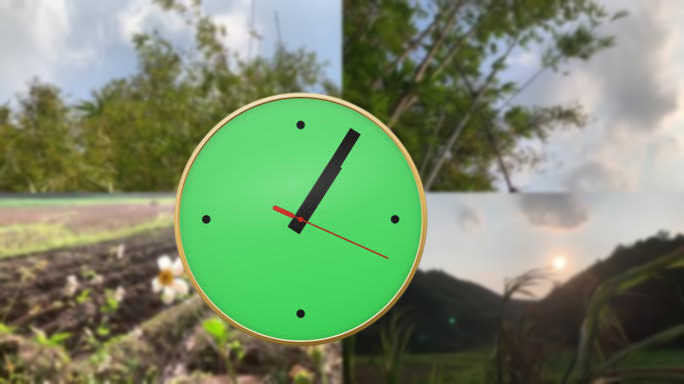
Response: 1:05:19
